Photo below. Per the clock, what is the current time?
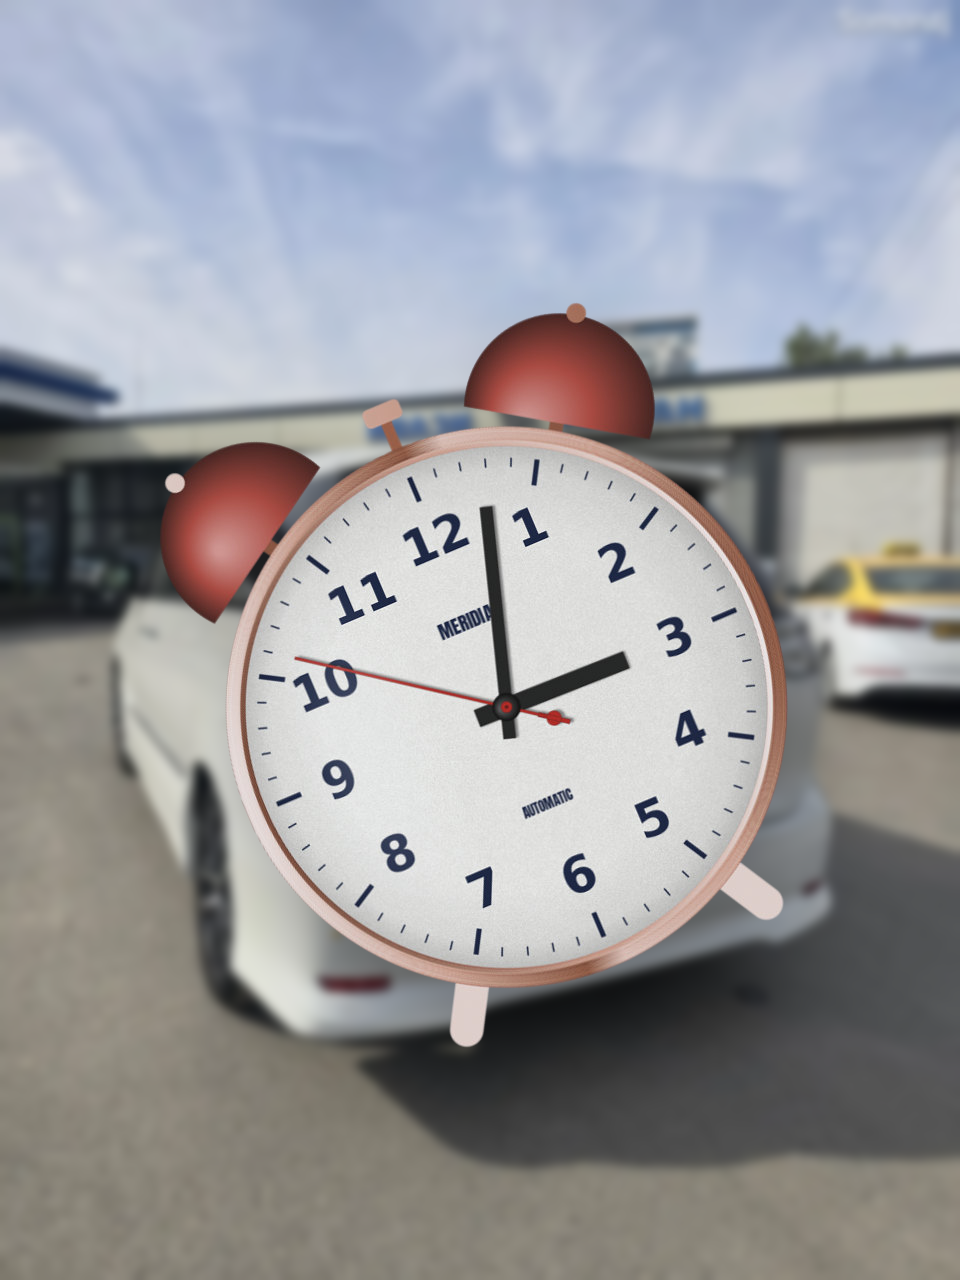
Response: 3:02:51
